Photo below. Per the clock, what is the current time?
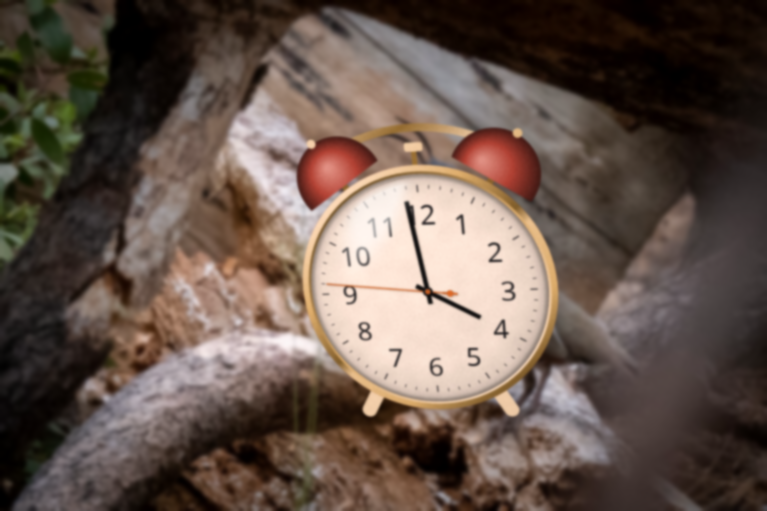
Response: 3:58:46
